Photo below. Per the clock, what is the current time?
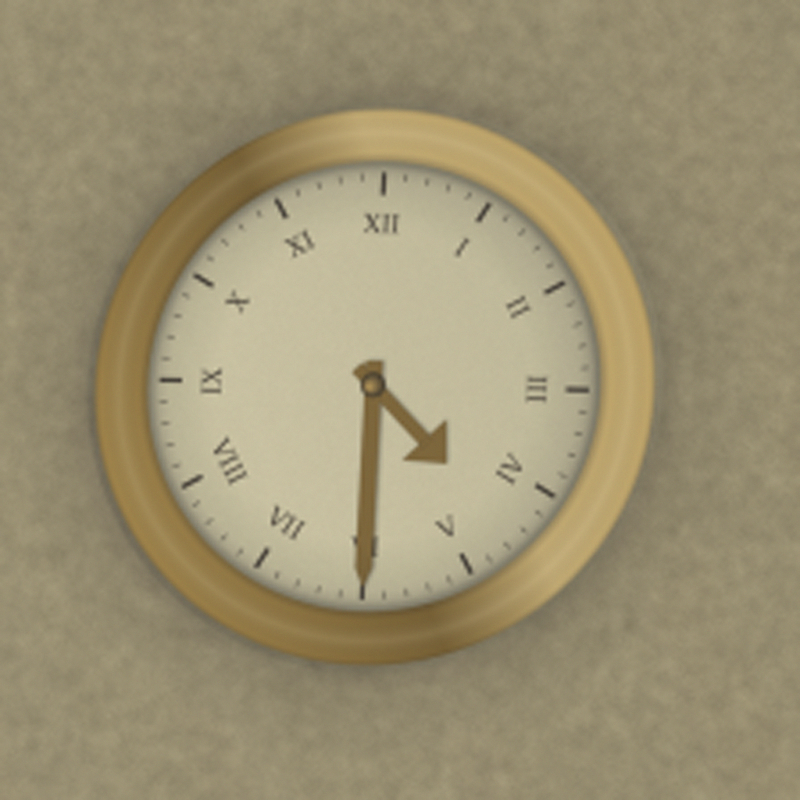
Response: 4:30
